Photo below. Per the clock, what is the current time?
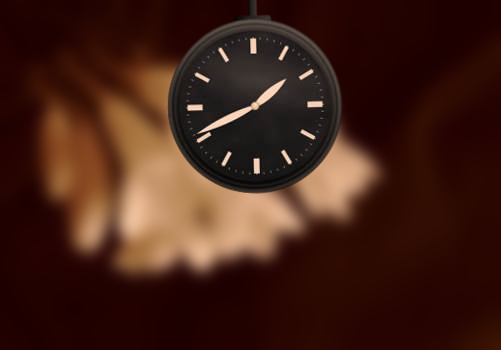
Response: 1:41
